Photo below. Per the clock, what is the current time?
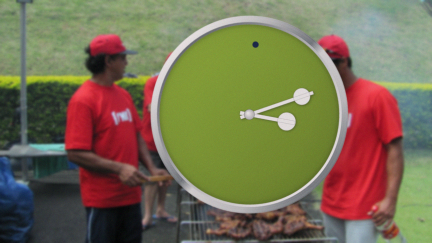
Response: 3:11
